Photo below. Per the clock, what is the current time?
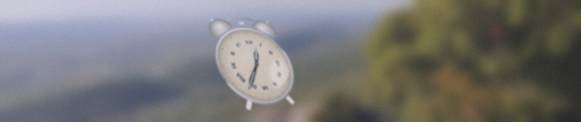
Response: 12:36
